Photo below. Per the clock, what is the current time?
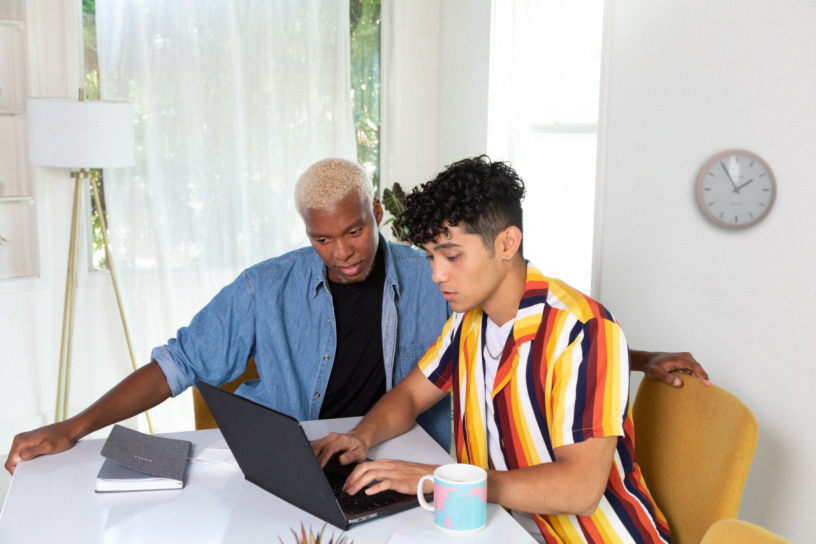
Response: 1:55
